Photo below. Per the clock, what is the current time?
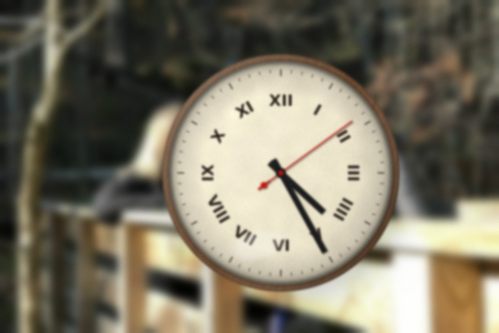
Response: 4:25:09
